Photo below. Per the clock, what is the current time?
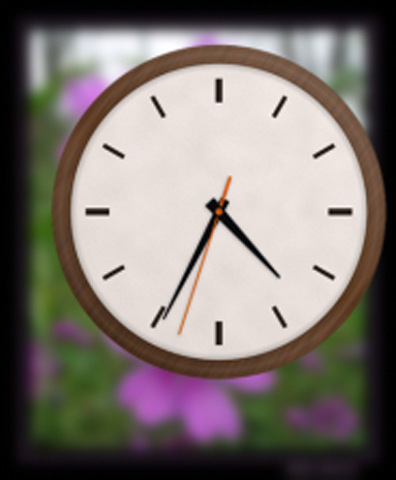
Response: 4:34:33
